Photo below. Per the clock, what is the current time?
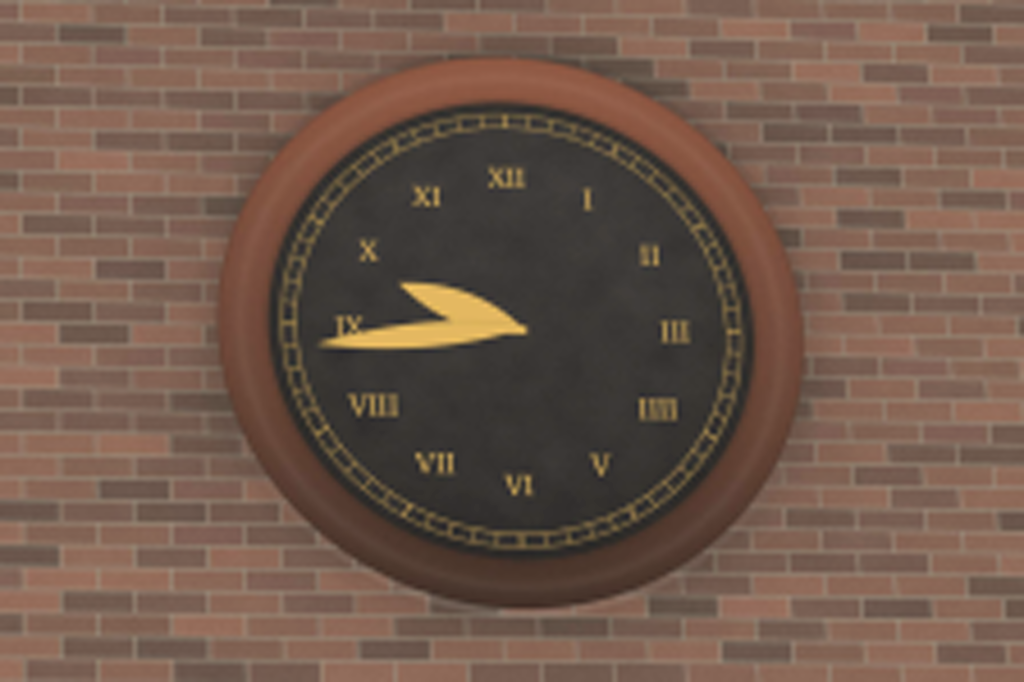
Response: 9:44
